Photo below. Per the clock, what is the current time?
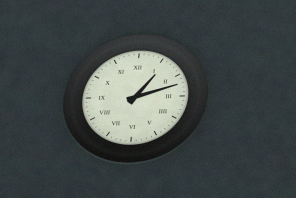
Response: 1:12
